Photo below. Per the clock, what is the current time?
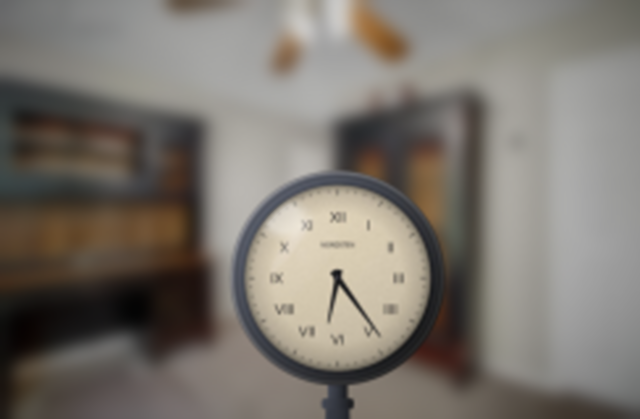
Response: 6:24
